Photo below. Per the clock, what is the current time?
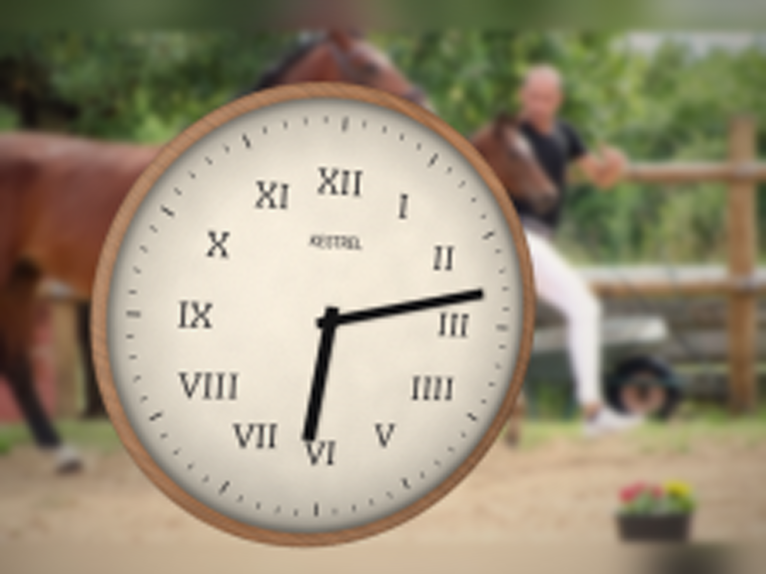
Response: 6:13
